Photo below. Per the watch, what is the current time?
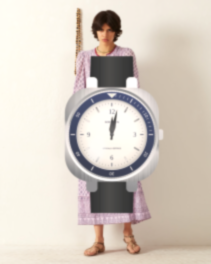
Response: 12:02
